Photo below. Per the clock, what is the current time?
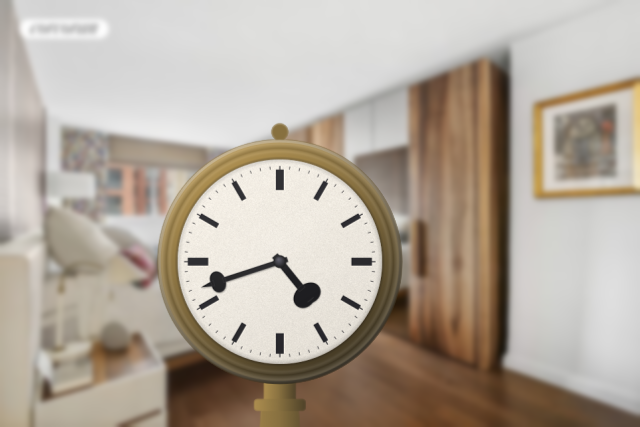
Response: 4:42
